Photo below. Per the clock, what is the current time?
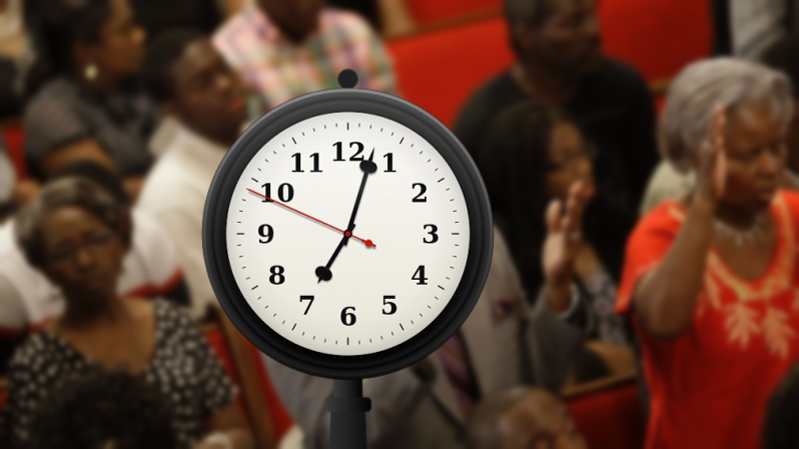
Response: 7:02:49
